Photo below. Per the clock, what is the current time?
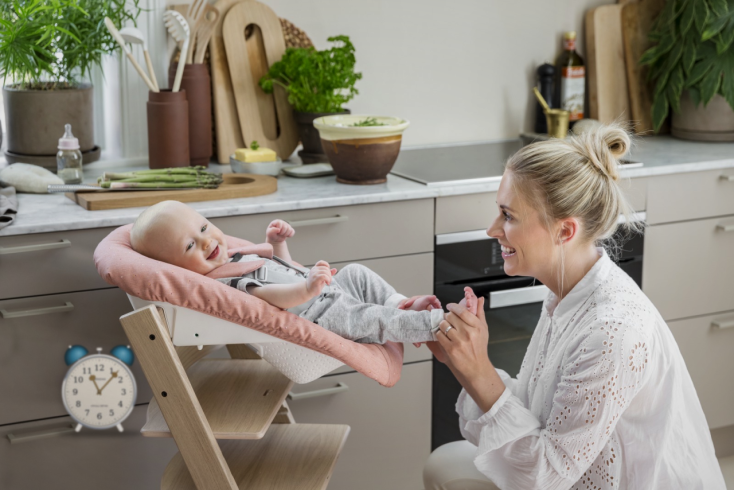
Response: 11:07
